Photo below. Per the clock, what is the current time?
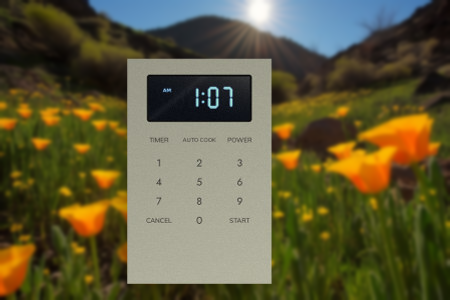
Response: 1:07
